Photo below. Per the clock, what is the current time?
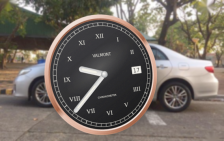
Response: 9:38
